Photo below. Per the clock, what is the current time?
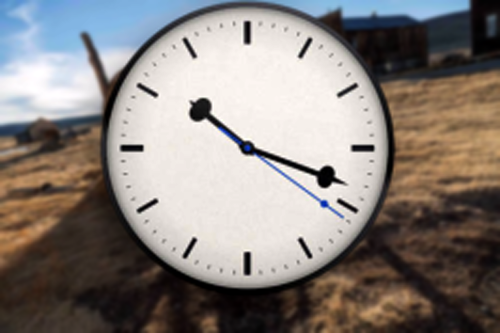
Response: 10:18:21
